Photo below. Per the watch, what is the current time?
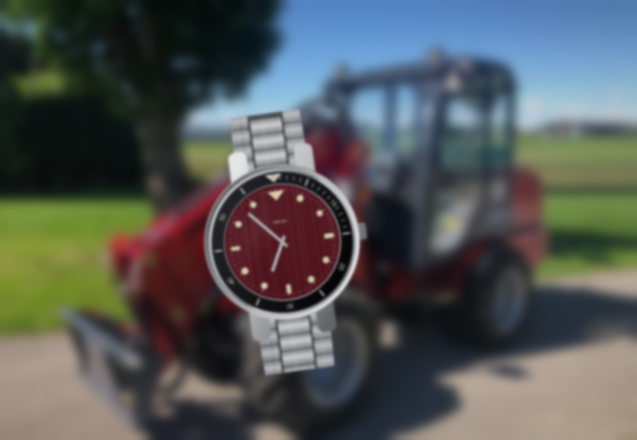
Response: 6:53
